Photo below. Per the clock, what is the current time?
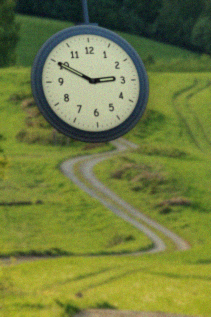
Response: 2:50
